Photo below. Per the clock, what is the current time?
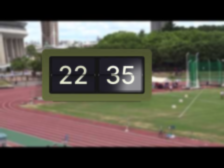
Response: 22:35
